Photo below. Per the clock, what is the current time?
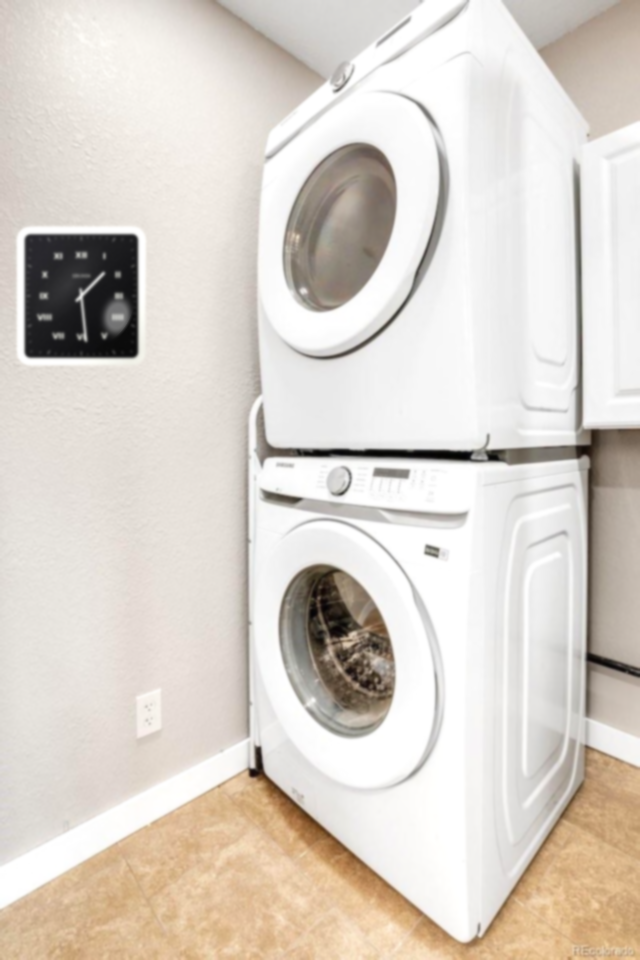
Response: 1:29
